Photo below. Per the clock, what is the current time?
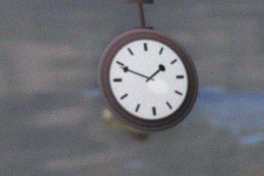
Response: 1:49
